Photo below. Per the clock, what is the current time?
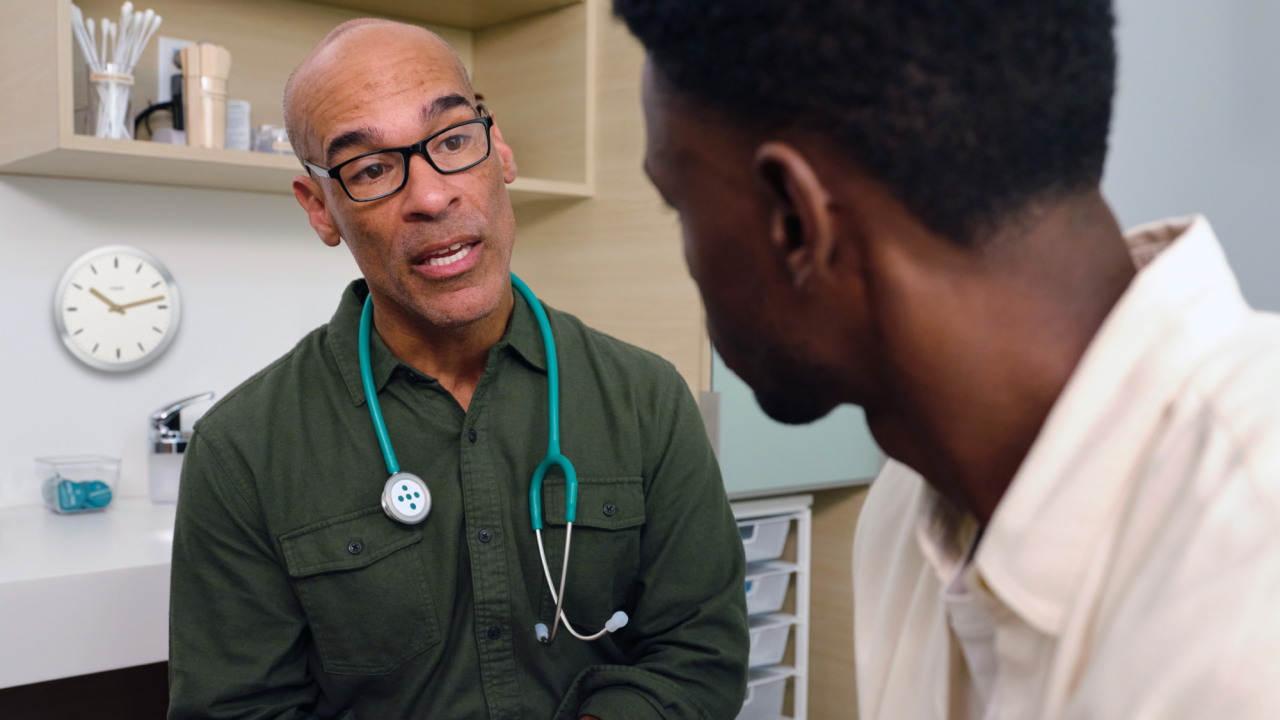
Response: 10:13
